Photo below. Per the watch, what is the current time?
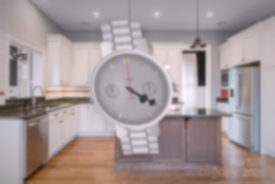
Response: 4:21
